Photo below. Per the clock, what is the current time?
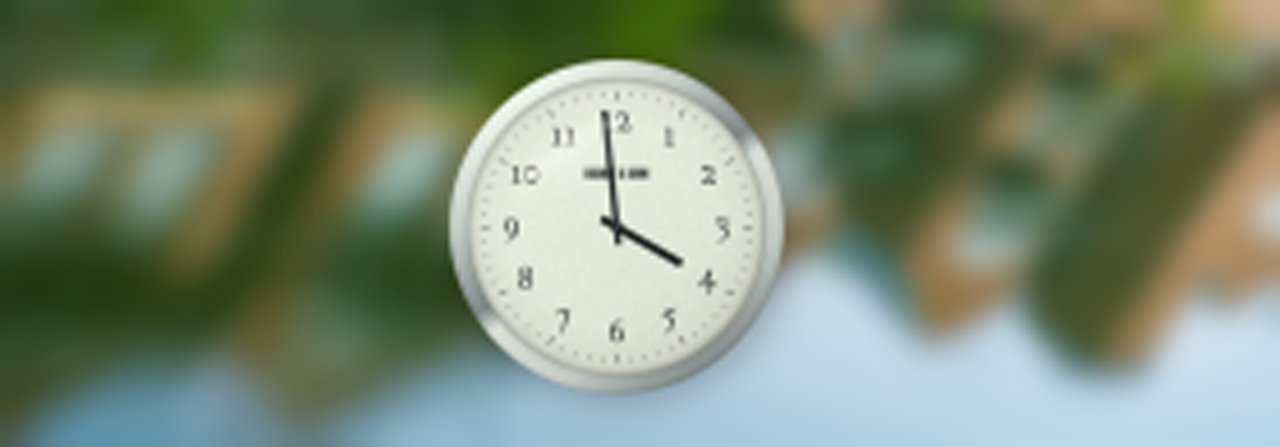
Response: 3:59
